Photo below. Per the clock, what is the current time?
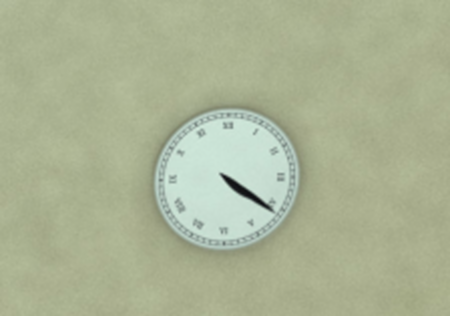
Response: 4:21
